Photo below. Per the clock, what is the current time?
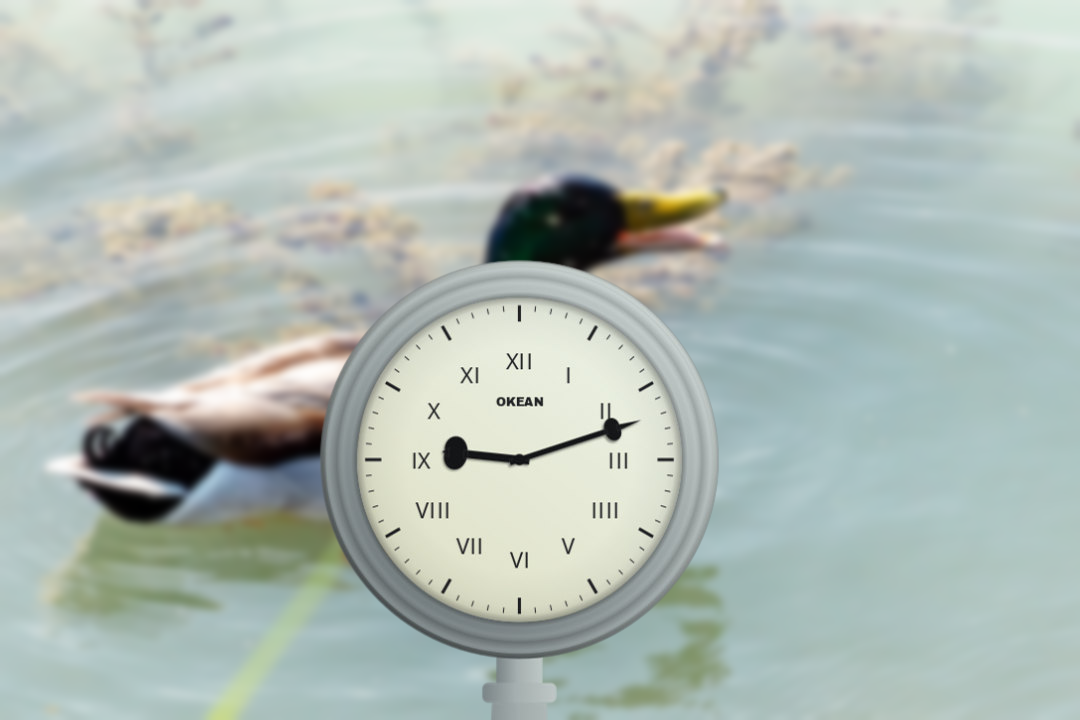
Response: 9:12
